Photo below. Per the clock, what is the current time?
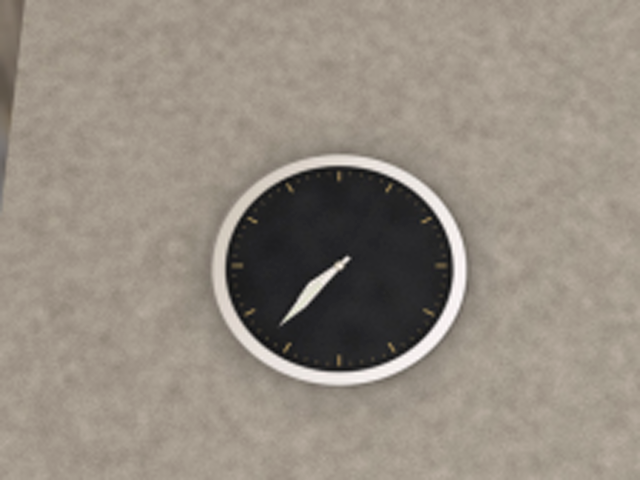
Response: 7:37
